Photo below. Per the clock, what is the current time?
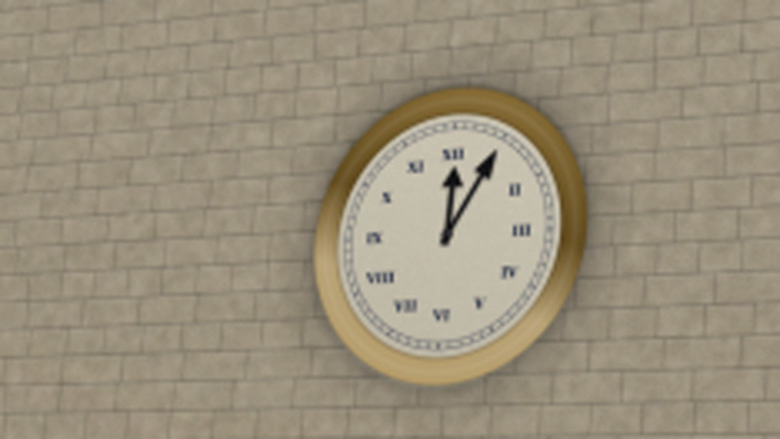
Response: 12:05
